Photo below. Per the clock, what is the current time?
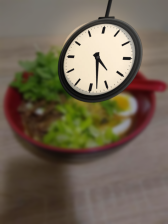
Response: 4:28
